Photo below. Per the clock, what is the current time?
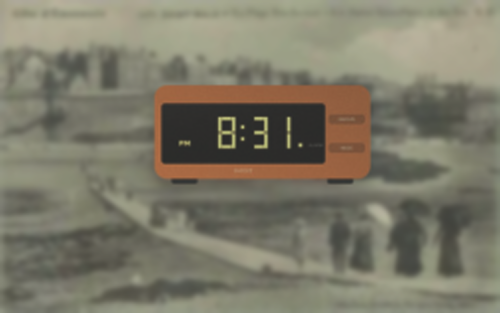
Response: 8:31
